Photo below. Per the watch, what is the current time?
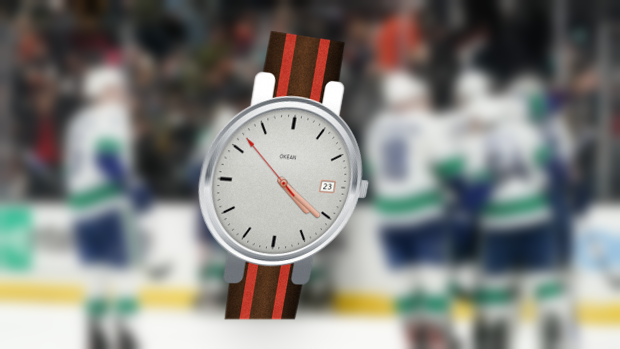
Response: 4:20:52
